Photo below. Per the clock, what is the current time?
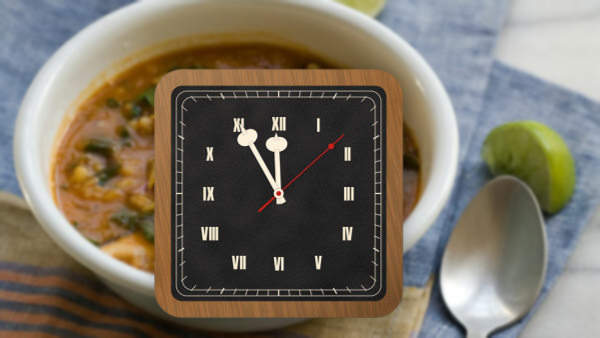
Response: 11:55:08
